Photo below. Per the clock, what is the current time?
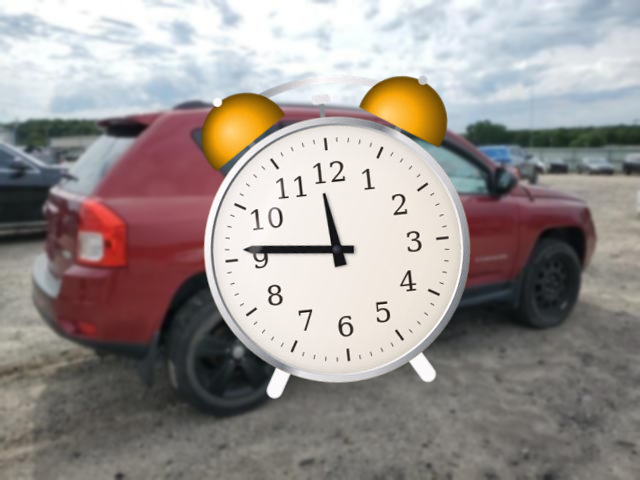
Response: 11:46
